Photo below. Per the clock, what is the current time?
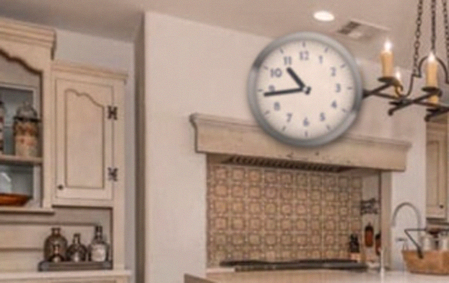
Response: 10:44
